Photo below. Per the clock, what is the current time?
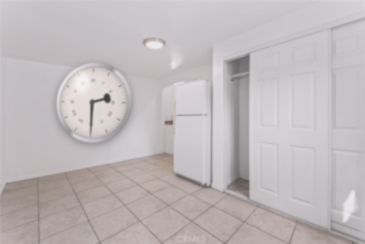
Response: 2:30
